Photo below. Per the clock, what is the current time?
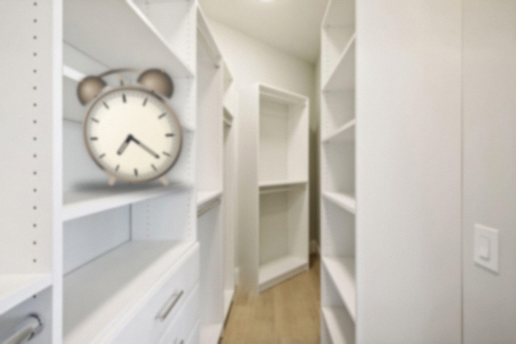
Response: 7:22
